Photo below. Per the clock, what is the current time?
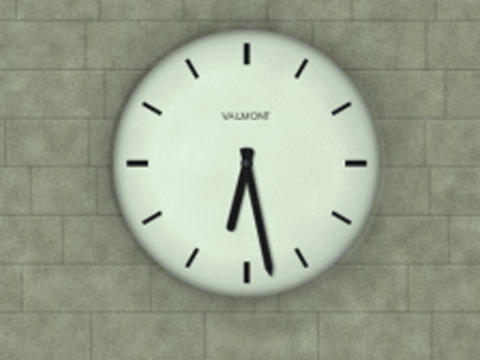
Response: 6:28
